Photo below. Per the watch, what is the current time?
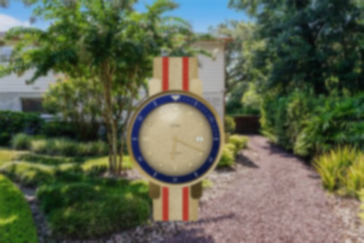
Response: 6:19
